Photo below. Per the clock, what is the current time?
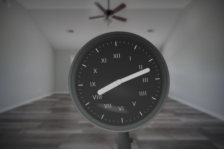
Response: 8:12
